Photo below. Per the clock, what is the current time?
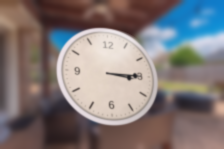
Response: 3:15
